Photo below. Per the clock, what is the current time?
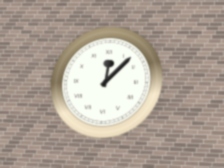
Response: 12:07
